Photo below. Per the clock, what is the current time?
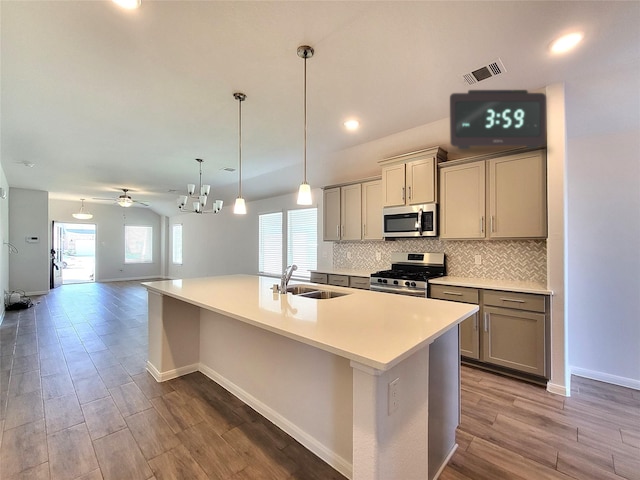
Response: 3:59
